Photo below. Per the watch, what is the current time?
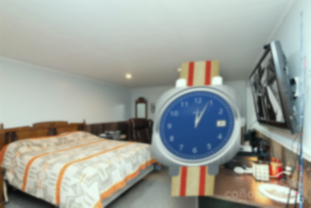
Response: 12:04
